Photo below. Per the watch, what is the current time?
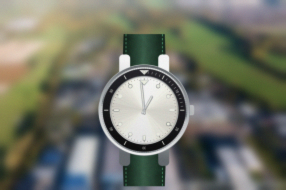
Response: 12:59
